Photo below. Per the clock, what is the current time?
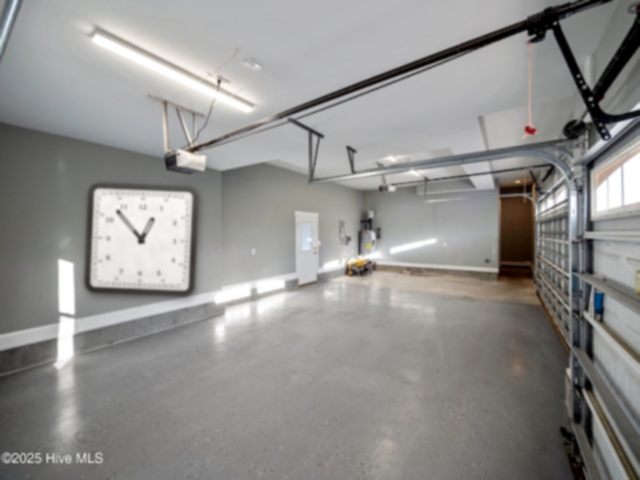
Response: 12:53
